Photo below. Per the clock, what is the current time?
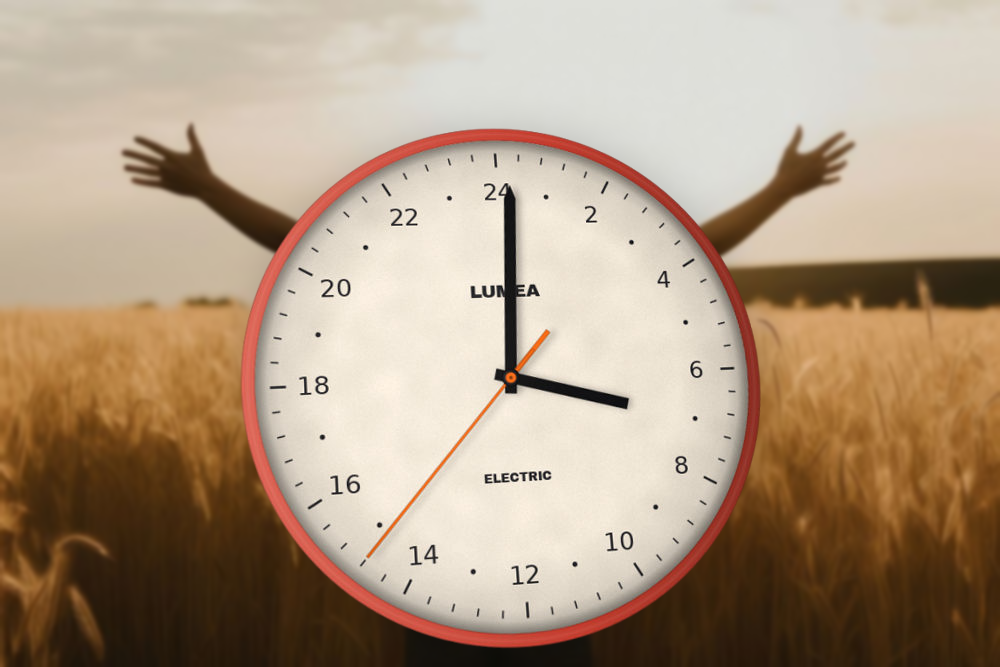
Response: 7:00:37
